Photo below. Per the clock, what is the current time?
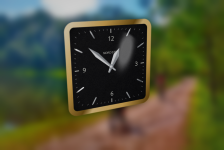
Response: 12:52
